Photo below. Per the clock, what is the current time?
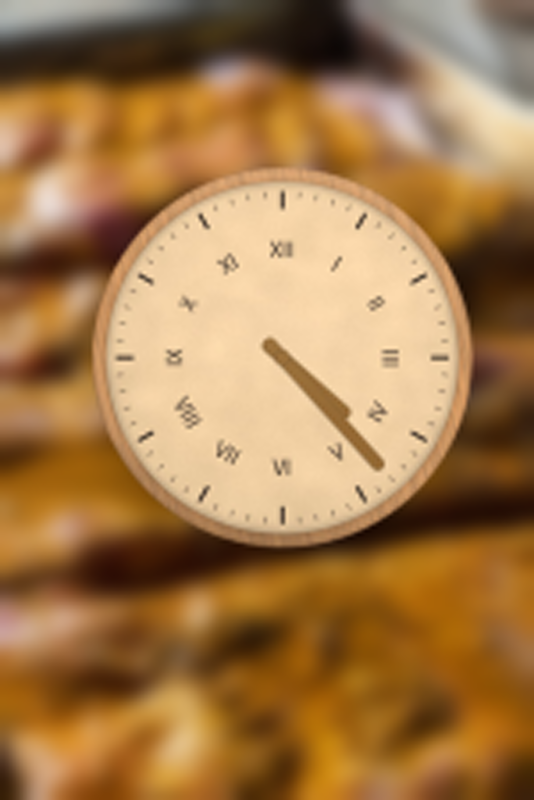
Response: 4:23
